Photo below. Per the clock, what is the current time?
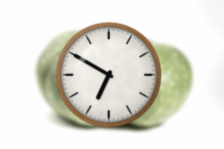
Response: 6:50
